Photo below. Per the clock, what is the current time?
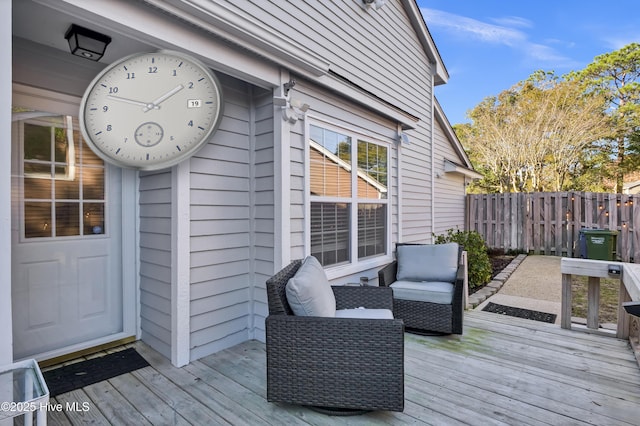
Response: 1:48
